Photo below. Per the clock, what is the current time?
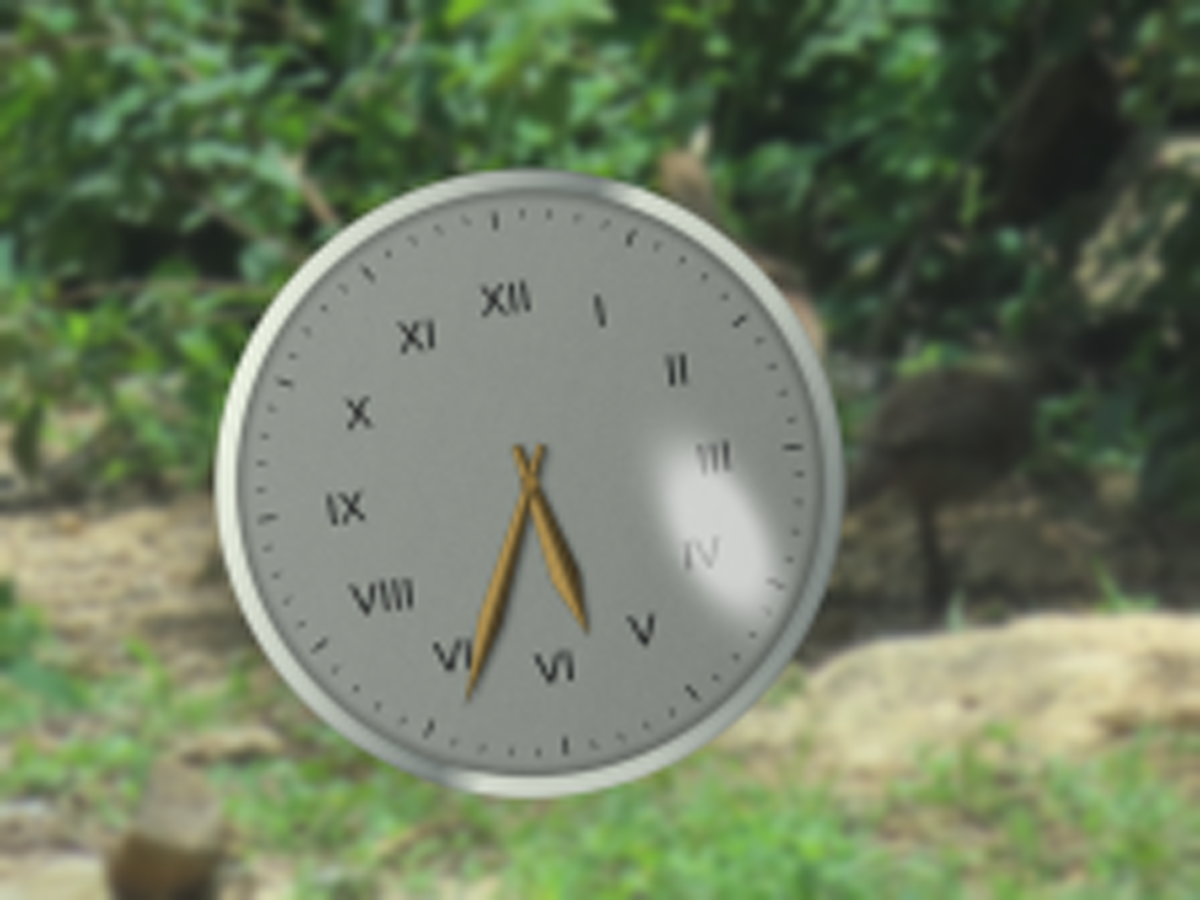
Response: 5:34
